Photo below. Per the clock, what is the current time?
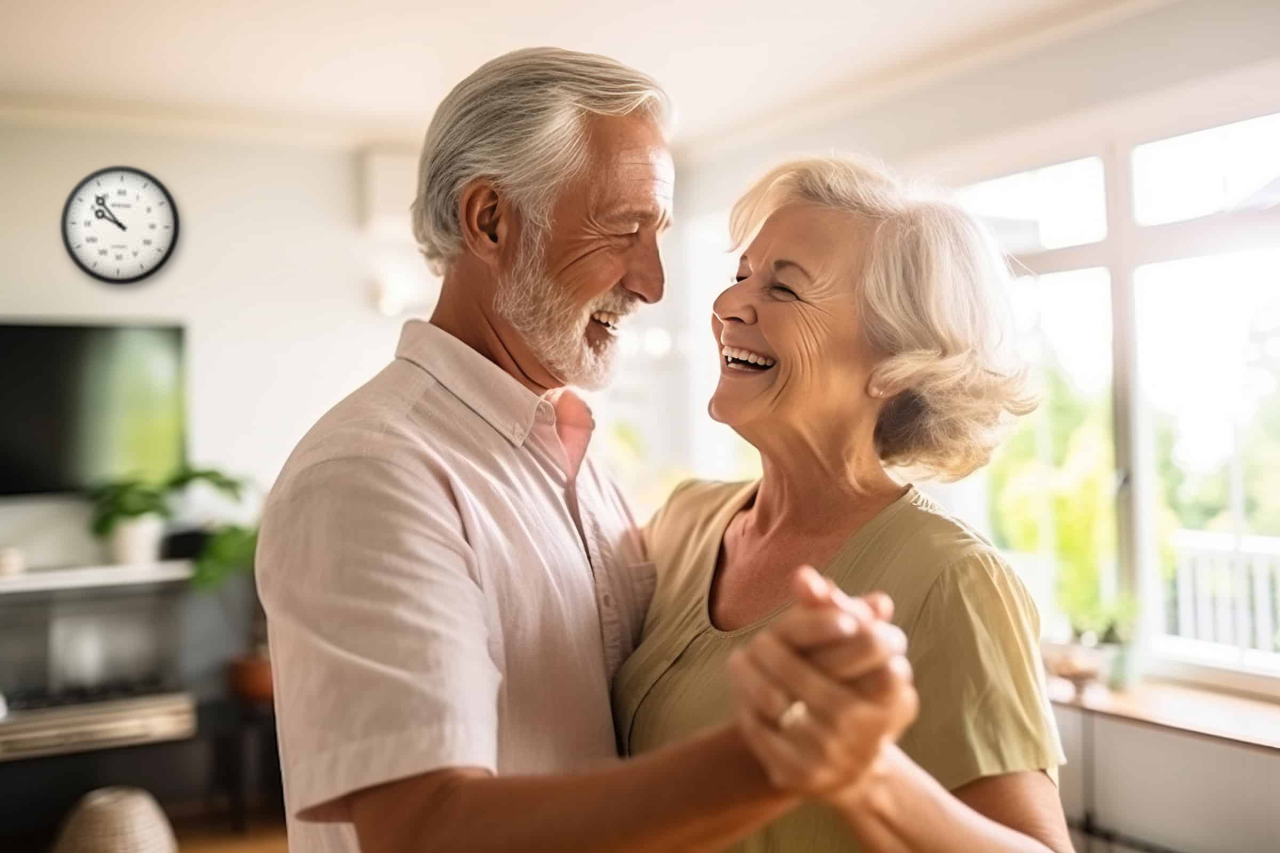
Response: 9:53
